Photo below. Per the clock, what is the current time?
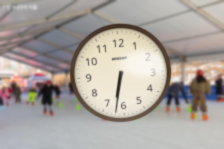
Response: 6:32
